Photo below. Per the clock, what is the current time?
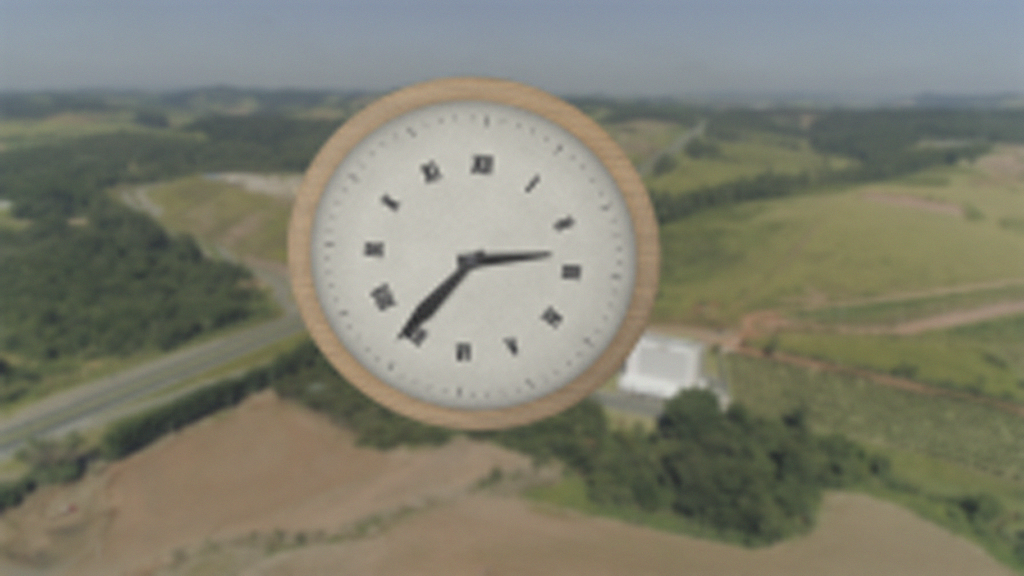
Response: 2:36
